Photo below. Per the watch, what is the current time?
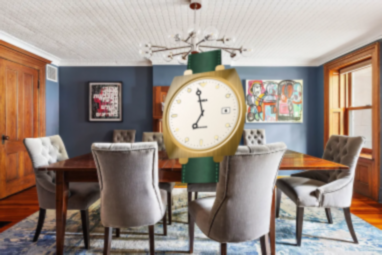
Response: 6:58
